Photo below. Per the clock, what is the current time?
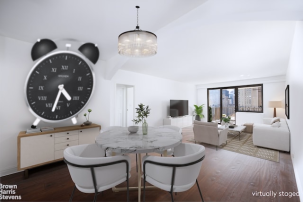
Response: 4:32
